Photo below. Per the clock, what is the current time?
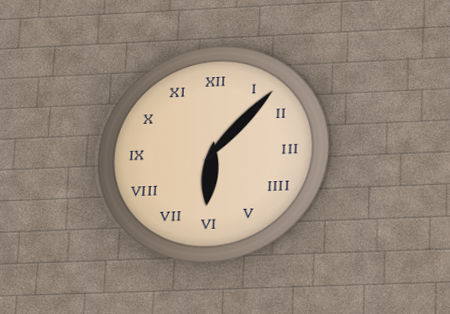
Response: 6:07
